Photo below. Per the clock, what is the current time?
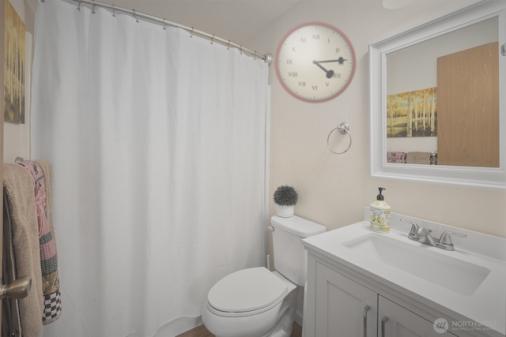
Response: 4:14
